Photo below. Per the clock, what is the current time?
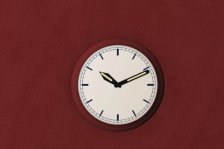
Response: 10:11
